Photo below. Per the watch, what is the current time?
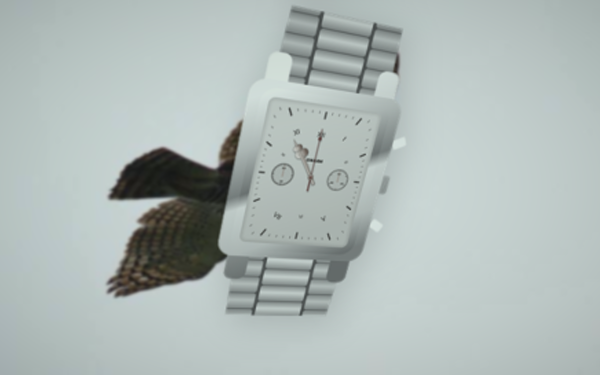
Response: 10:54
